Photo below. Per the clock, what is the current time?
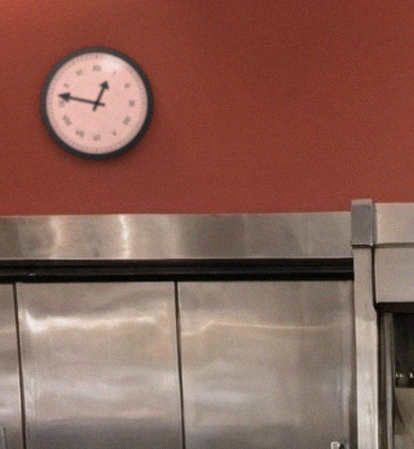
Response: 12:47
